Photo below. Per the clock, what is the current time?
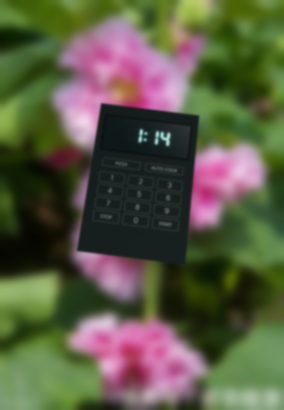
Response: 1:14
